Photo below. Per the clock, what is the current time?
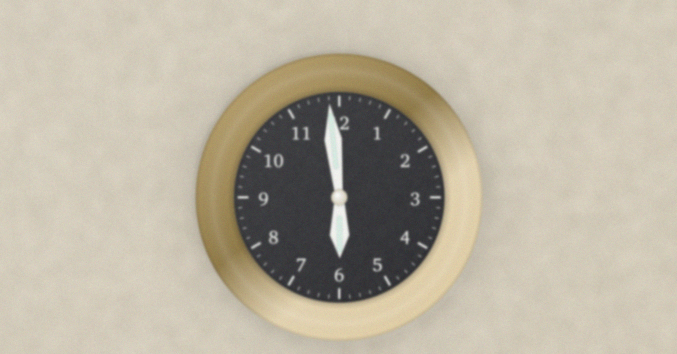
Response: 5:59
